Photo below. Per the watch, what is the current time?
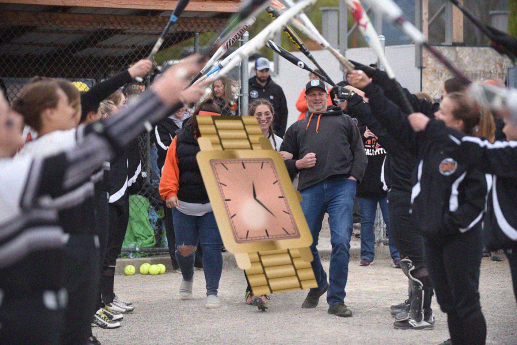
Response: 12:24
